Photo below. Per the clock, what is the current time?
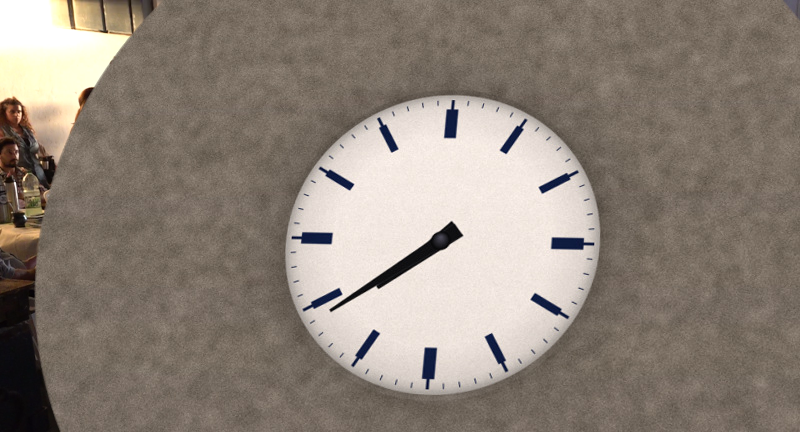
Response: 7:39
